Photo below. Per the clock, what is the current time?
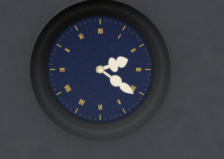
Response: 2:21
